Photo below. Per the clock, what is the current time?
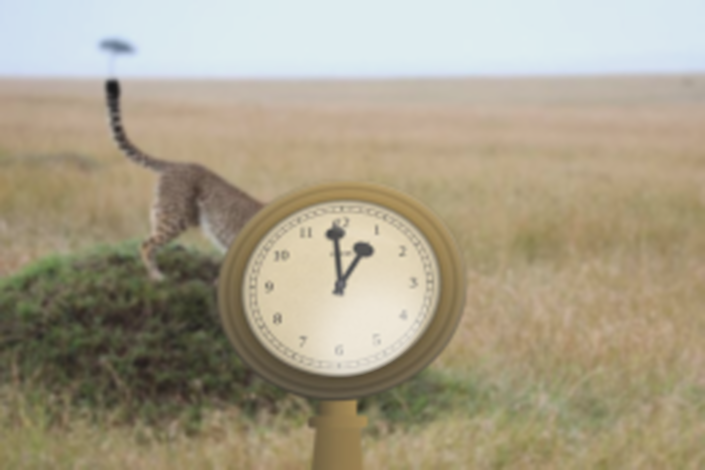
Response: 12:59
